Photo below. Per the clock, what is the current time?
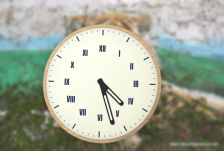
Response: 4:27
